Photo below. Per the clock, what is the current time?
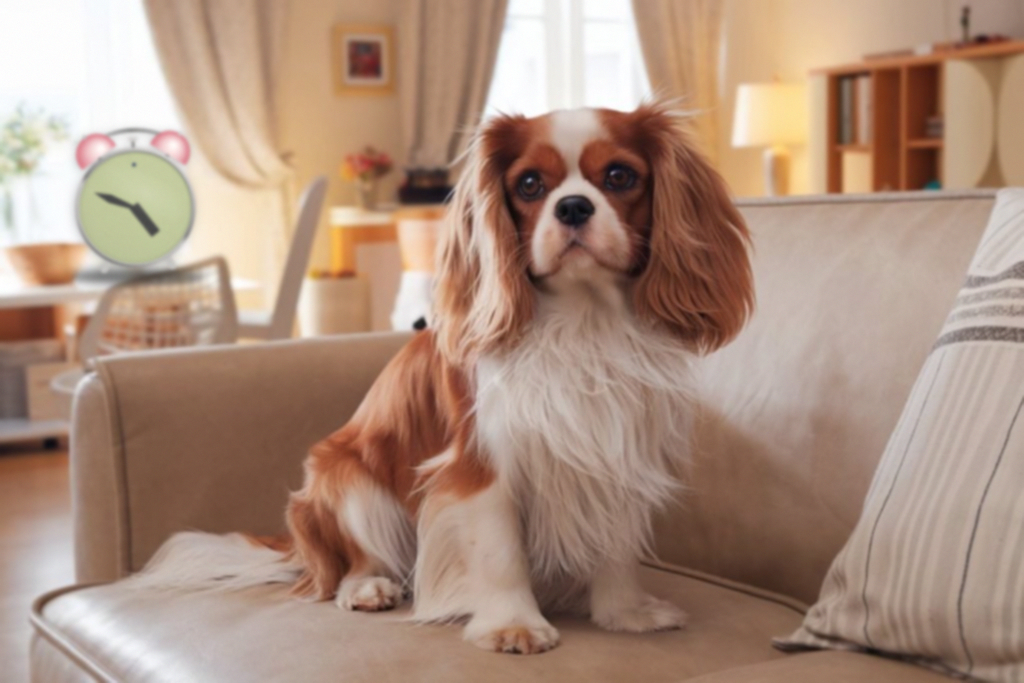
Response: 4:49
